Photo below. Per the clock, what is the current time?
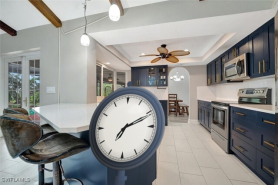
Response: 7:11
